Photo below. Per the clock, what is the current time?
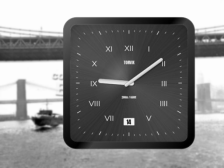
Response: 9:09
